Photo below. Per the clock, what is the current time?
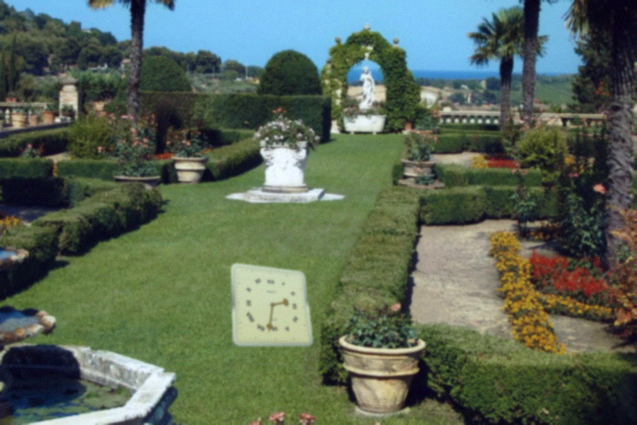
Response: 2:32
